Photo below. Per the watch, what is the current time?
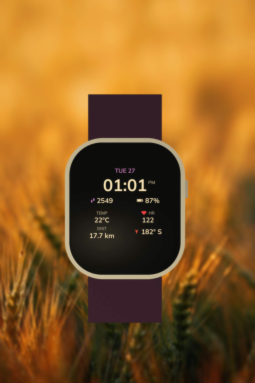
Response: 1:01
